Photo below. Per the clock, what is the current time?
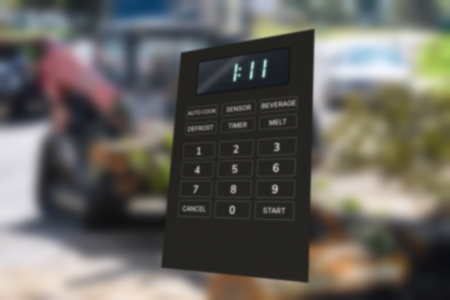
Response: 1:11
